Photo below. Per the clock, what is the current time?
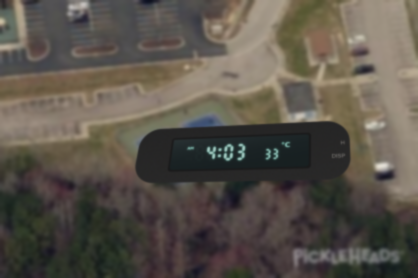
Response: 4:03
